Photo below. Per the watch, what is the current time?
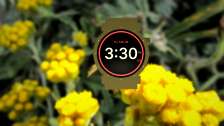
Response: 3:30
